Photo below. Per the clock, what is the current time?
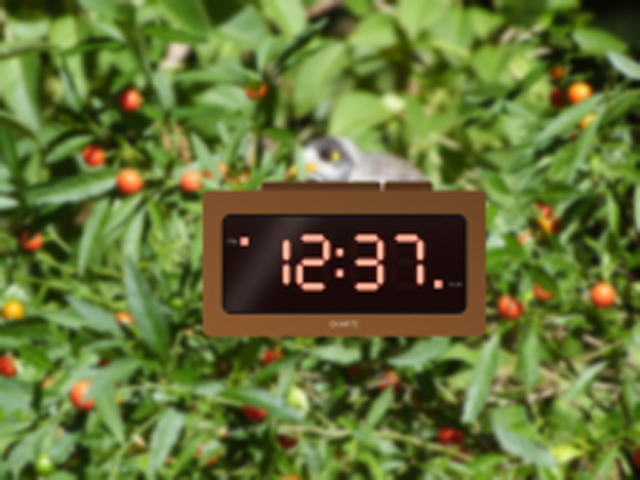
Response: 12:37
